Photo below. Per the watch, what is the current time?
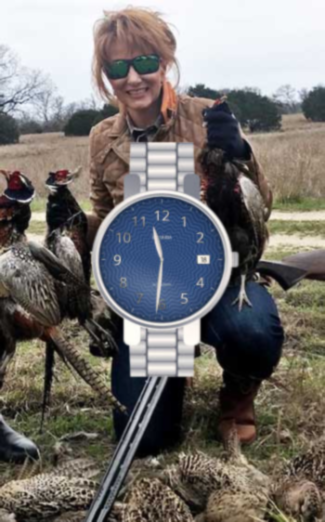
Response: 11:31
